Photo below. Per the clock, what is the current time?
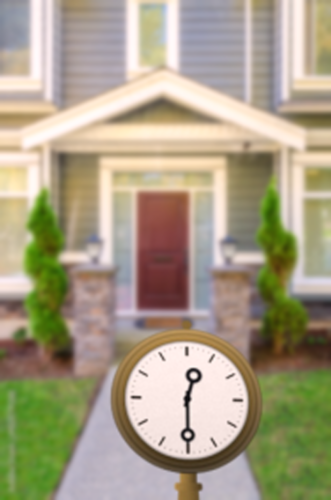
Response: 12:30
